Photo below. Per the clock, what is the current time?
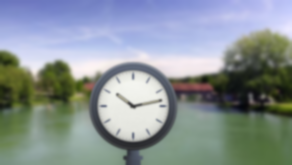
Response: 10:13
